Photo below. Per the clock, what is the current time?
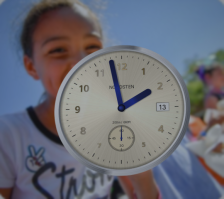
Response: 1:58
